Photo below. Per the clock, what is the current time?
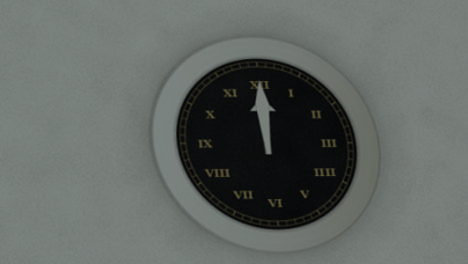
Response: 12:00
